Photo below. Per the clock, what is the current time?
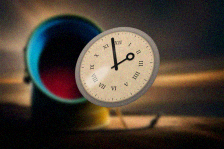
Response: 1:58
